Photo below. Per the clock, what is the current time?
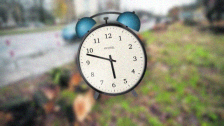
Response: 5:48
